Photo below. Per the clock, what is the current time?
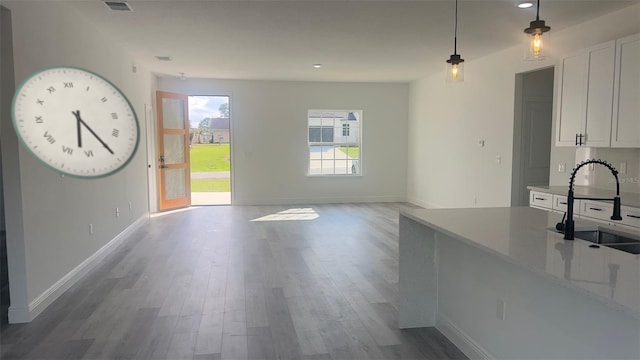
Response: 6:25
